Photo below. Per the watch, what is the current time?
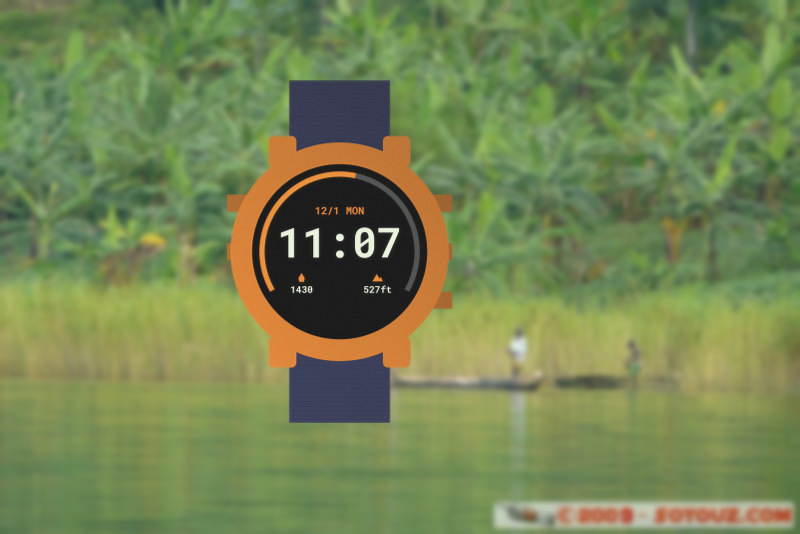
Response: 11:07
